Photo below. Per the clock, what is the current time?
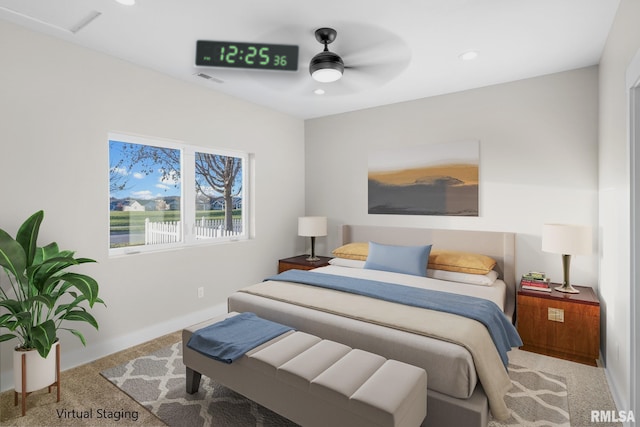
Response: 12:25
